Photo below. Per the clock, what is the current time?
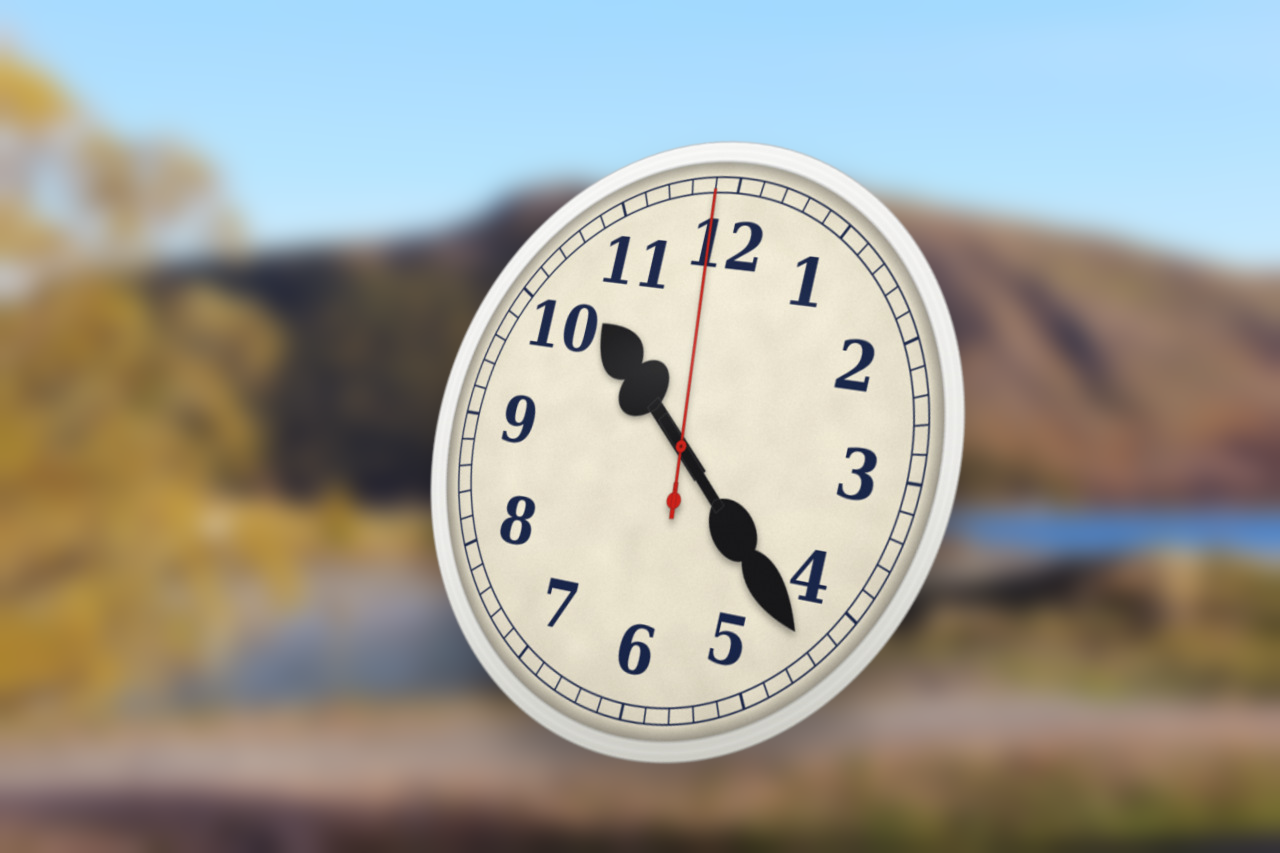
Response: 10:21:59
